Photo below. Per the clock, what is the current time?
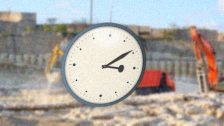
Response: 3:09
